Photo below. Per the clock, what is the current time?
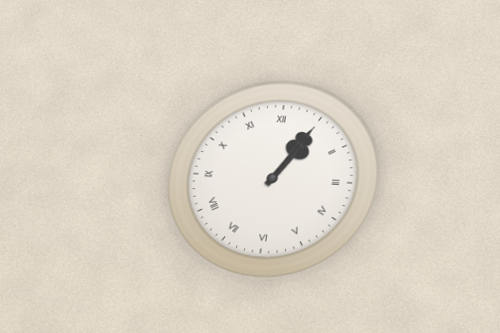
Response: 1:05
